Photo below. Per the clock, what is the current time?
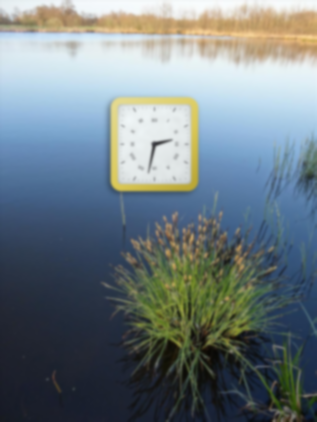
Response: 2:32
